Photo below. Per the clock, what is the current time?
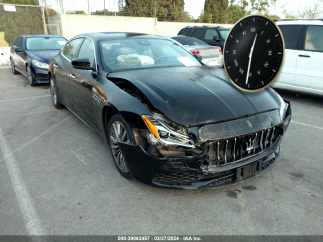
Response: 12:31
